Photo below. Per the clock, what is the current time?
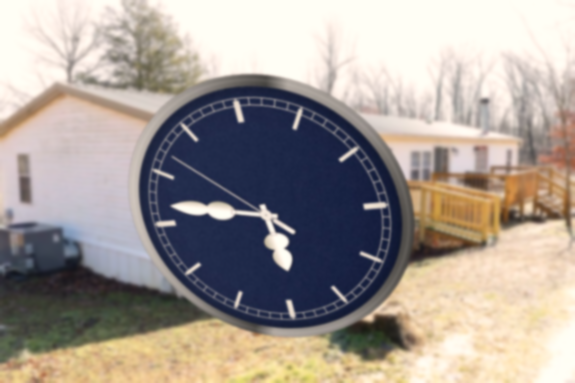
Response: 5:46:52
